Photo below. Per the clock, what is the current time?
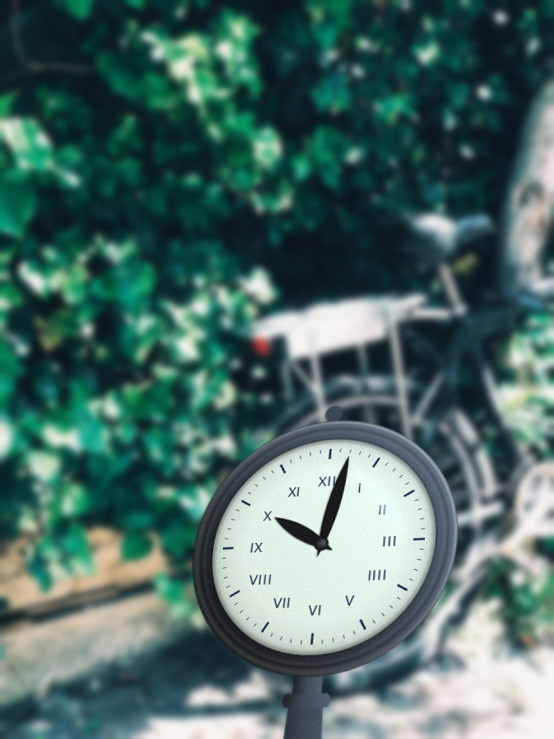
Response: 10:02
